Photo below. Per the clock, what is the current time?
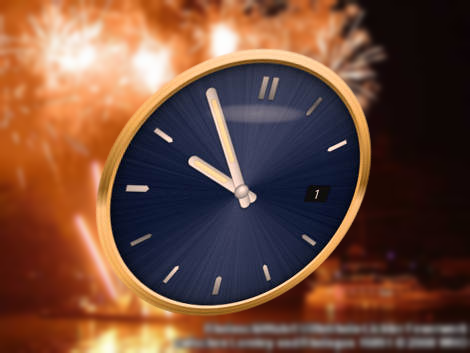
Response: 9:55
